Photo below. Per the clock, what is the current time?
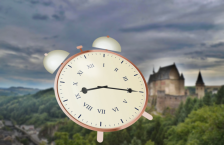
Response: 9:20
